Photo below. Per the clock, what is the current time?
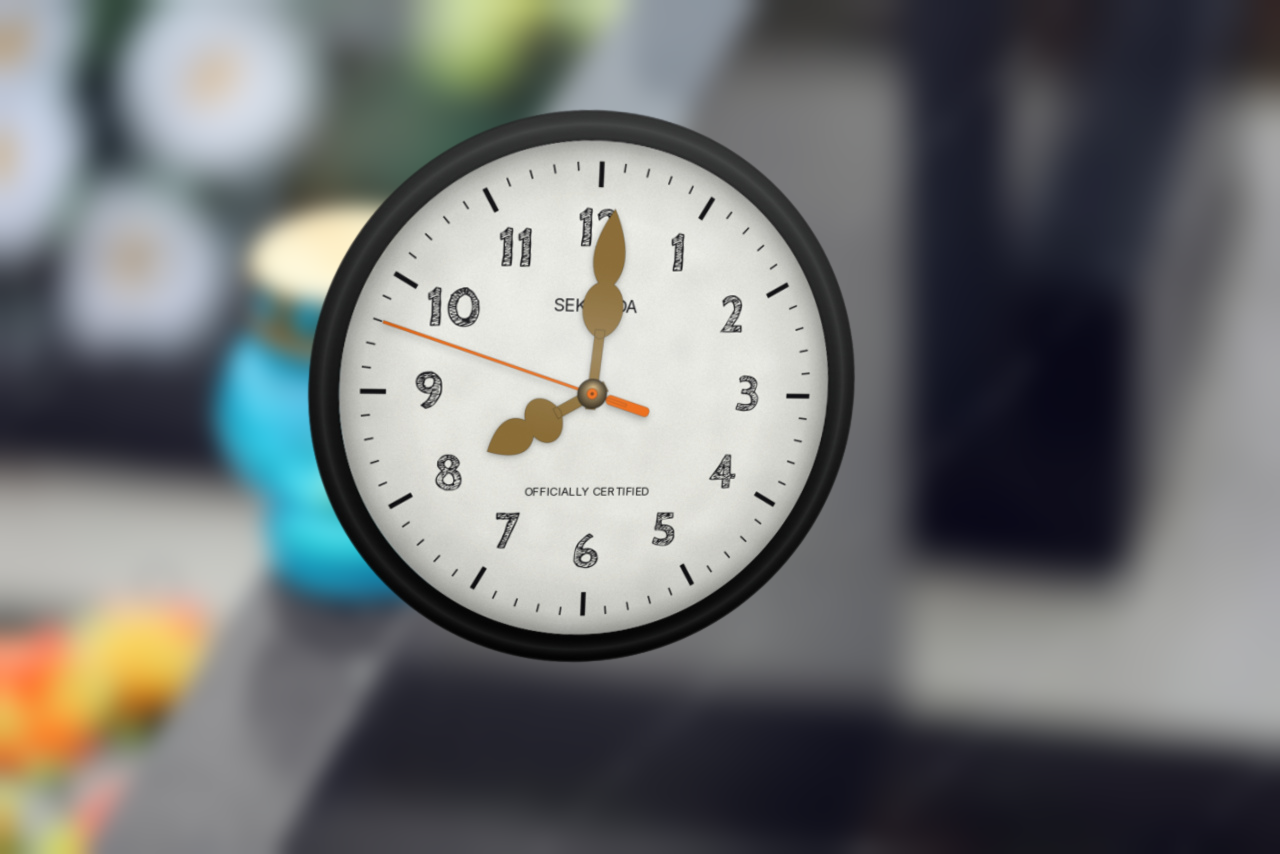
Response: 8:00:48
